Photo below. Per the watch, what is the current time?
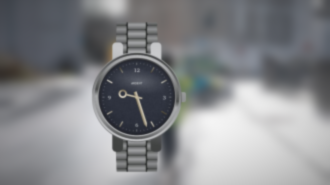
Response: 9:27
